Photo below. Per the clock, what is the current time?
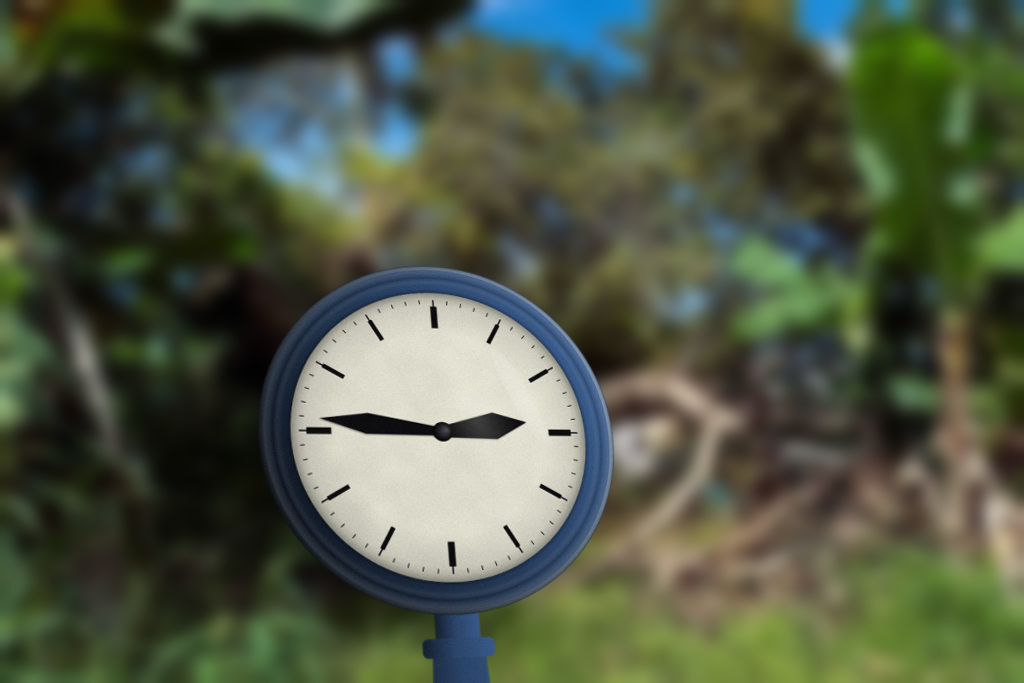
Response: 2:46
